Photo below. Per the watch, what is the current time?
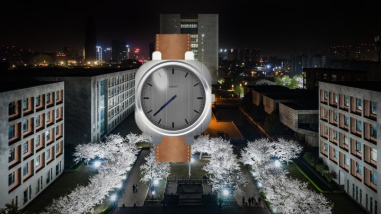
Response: 7:38
